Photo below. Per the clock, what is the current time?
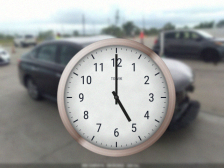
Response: 5:00
